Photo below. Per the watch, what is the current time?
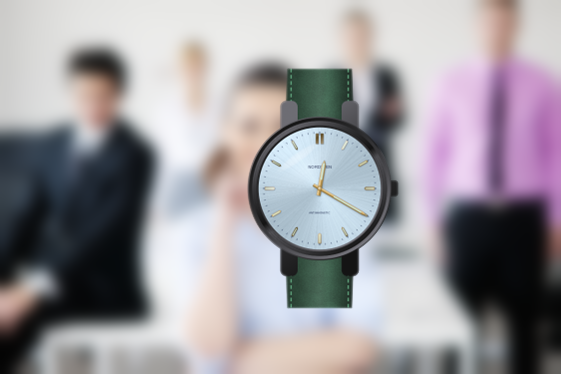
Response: 12:20
